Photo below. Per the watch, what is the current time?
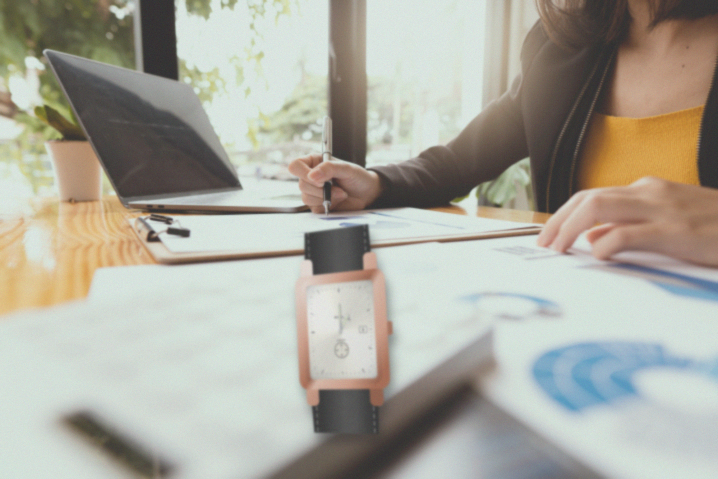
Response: 1:00
